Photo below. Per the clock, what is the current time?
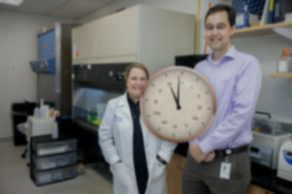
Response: 10:59
